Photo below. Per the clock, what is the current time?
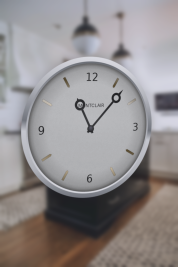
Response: 11:07
